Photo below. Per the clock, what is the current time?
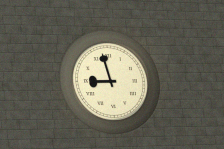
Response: 8:58
